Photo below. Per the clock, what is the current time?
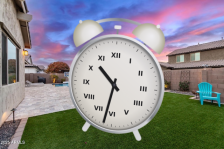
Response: 10:32
